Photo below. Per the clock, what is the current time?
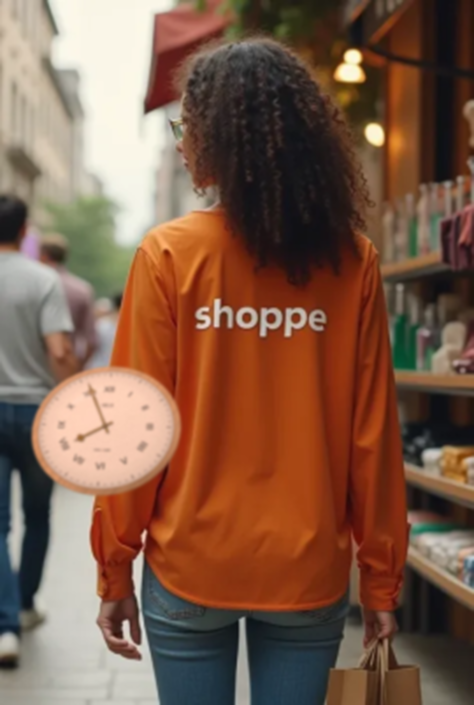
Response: 7:56
